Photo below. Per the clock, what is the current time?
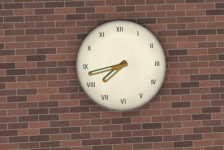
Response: 7:43
